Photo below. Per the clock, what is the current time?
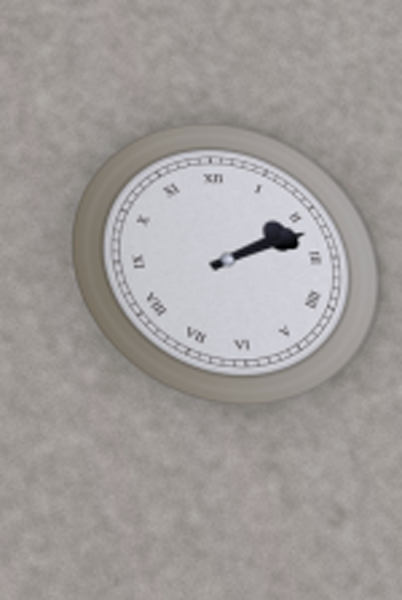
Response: 2:12
